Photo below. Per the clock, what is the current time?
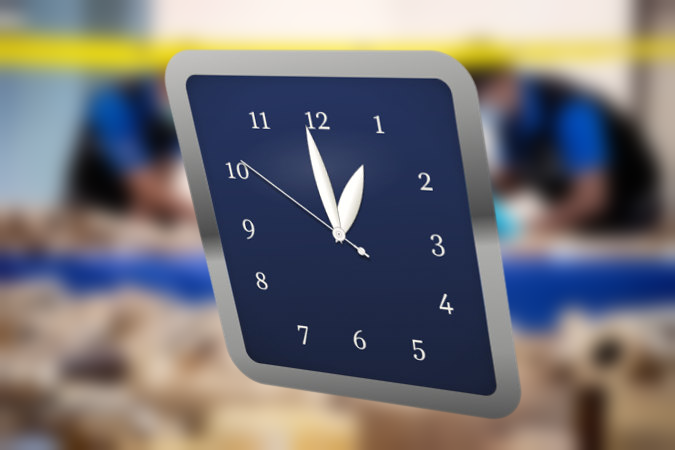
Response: 12:58:51
